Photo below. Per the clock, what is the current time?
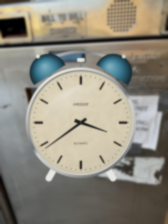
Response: 3:39
